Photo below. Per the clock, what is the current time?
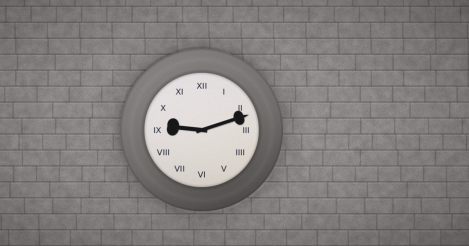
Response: 9:12
